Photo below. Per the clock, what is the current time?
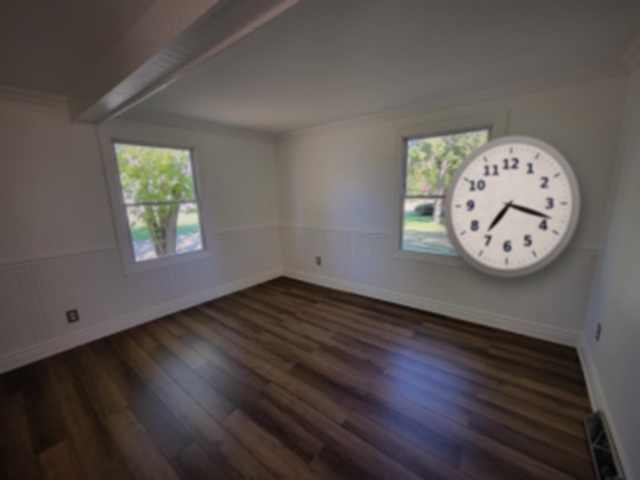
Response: 7:18
